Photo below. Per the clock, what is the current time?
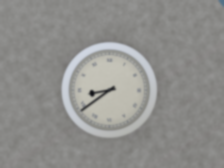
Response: 8:39
